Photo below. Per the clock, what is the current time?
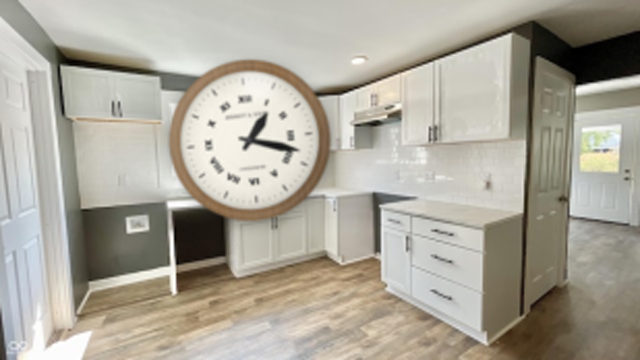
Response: 1:18
